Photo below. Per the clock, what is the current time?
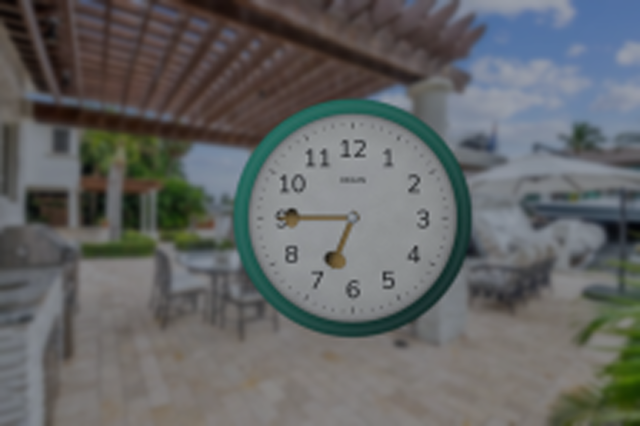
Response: 6:45
